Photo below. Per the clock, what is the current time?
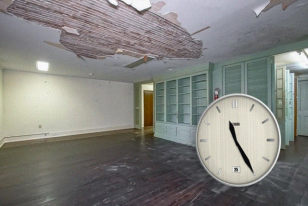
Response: 11:25
